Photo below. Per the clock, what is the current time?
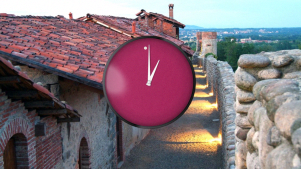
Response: 1:01
